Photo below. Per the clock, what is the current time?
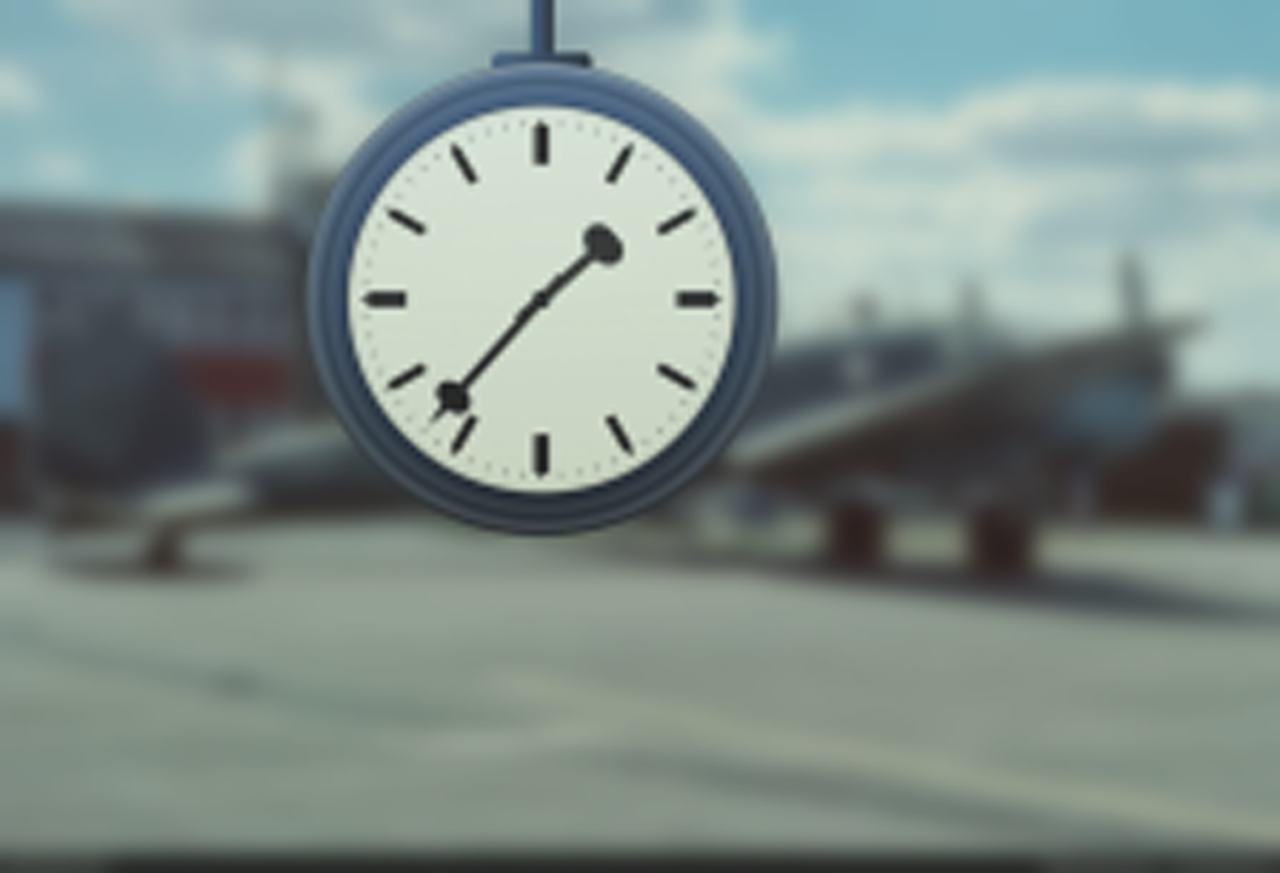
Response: 1:37
